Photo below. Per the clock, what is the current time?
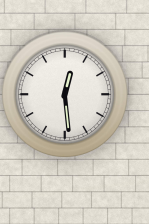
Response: 12:29
